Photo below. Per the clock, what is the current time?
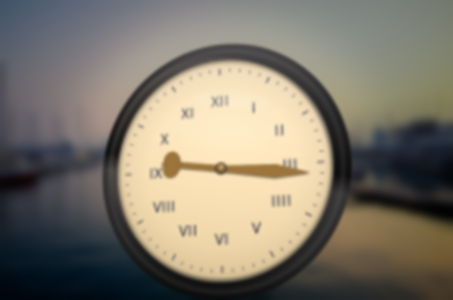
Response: 9:16
